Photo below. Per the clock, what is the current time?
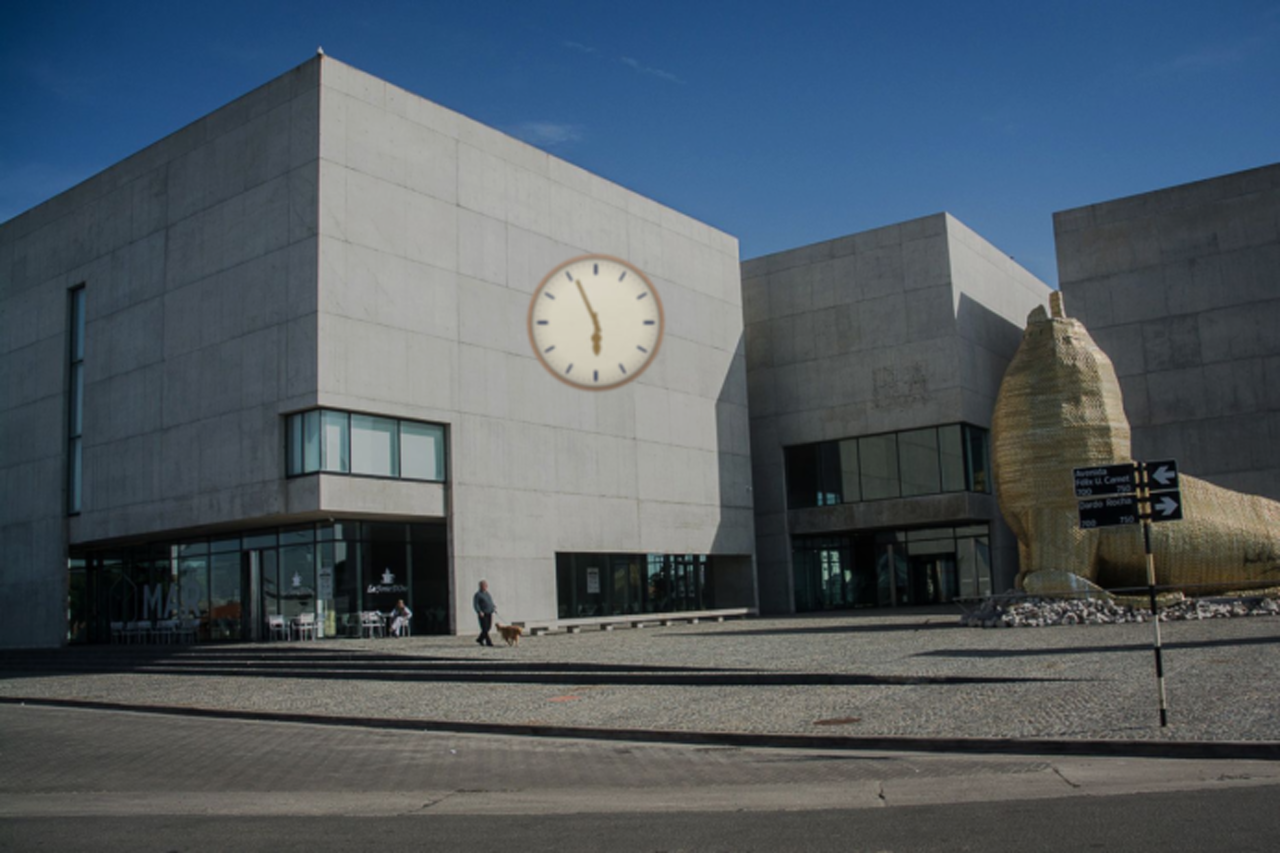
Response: 5:56
